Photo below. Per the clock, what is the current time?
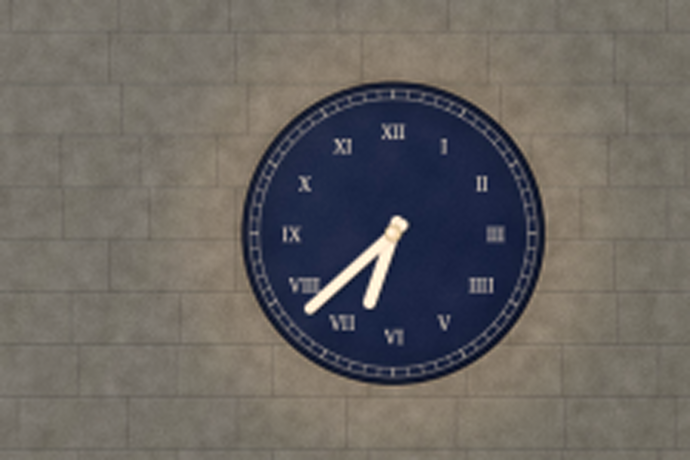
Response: 6:38
